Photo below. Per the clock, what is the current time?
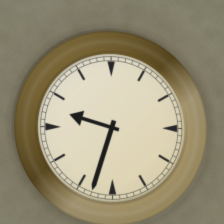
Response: 9:33
